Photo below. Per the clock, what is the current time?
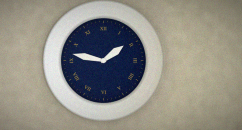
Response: 1:47
